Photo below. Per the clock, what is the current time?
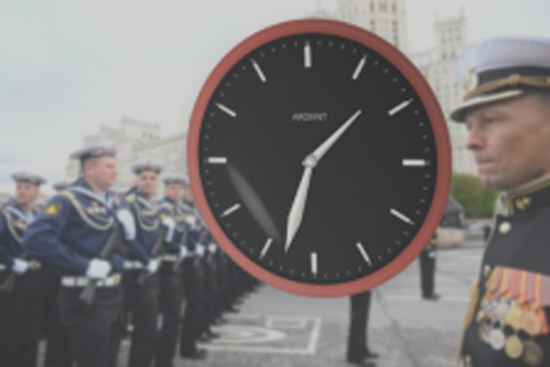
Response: 1:33
